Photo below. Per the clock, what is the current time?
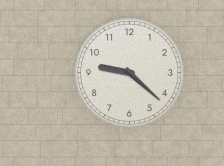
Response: 9:22
